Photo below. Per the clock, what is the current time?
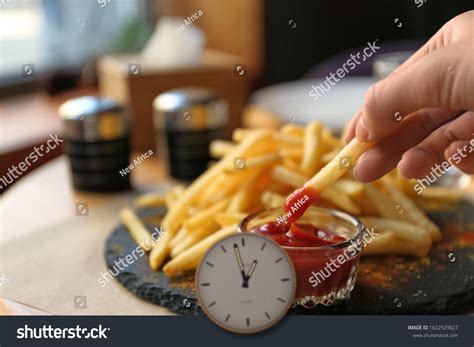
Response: 12:58
